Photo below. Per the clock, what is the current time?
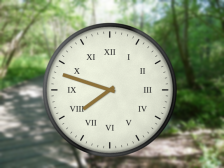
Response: 7:48
